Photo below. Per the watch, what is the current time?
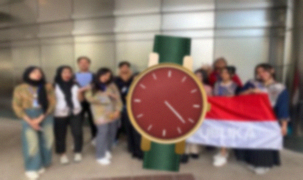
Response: 4:22
